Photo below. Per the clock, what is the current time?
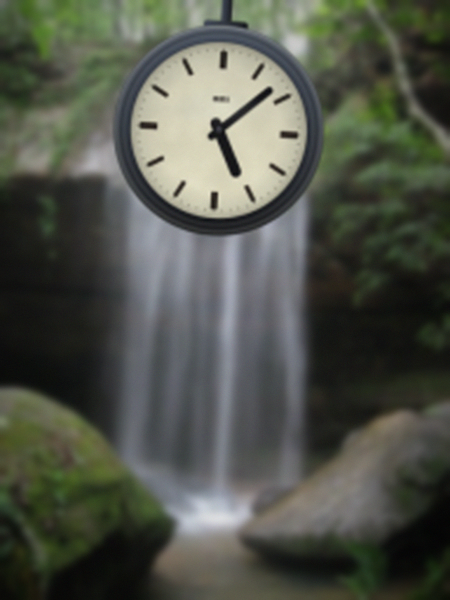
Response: 5:08
